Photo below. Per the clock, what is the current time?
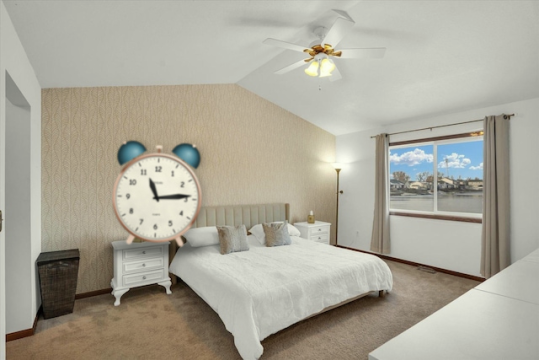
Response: 11:14
